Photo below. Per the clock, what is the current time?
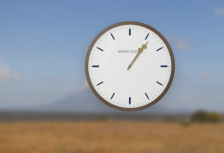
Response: 1:06
